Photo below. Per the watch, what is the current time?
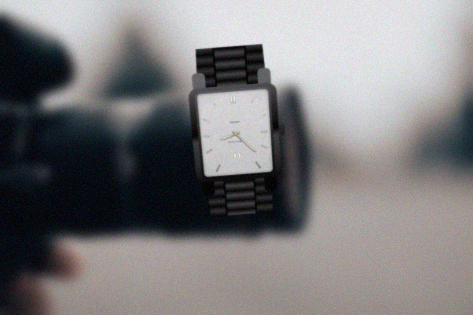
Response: 8:23
